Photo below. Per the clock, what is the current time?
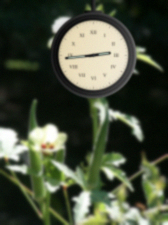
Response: 2:44
